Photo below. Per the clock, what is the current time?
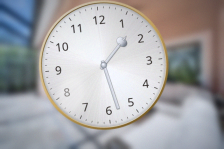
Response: 1:28
